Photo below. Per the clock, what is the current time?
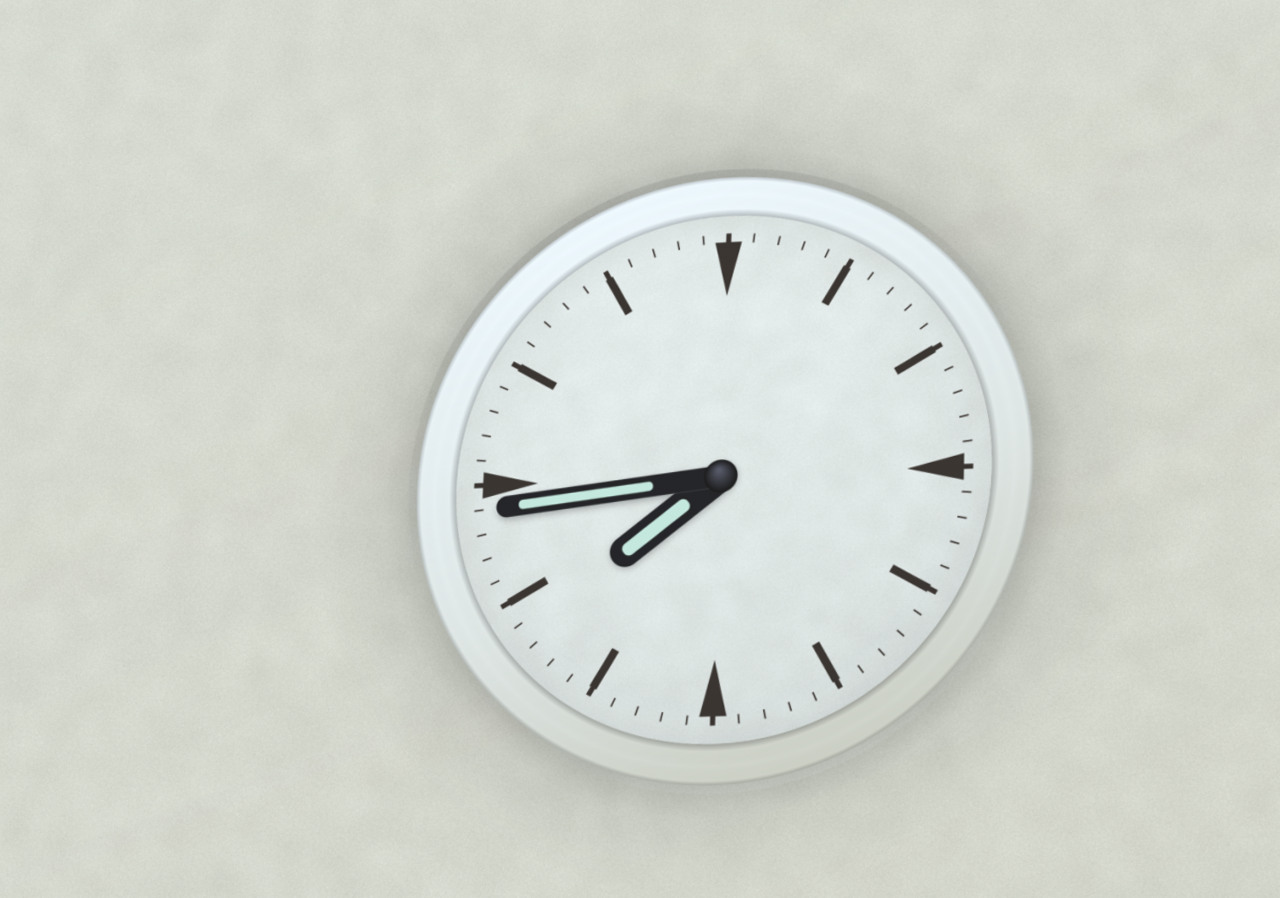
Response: 7:44
